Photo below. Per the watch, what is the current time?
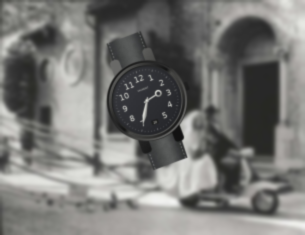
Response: 2:35
